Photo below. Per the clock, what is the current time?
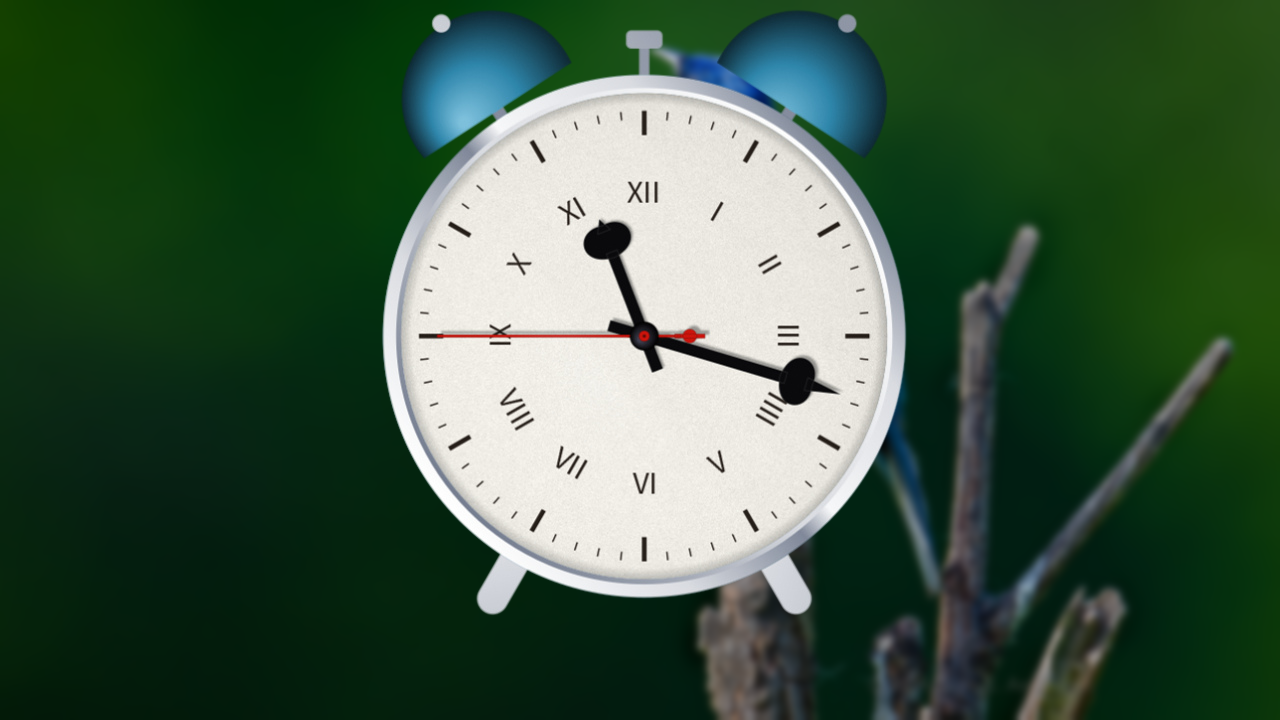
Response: 11:17:45
